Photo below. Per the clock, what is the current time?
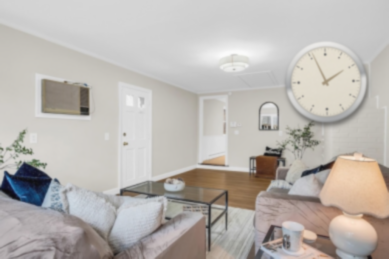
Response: 1:56
